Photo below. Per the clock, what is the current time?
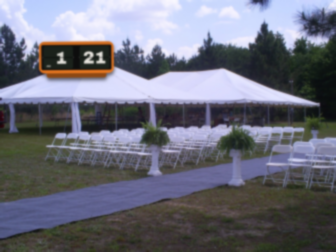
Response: 1:21
